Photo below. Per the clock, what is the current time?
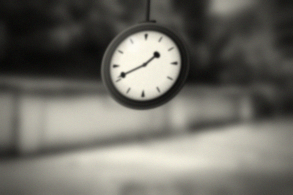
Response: 1:41
